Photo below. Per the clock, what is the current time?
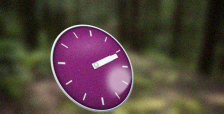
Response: 2:11
